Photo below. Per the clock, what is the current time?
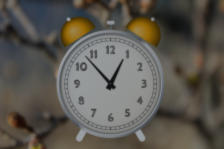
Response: 12:53
